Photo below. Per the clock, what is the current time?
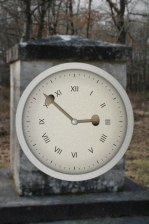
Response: 2:52
